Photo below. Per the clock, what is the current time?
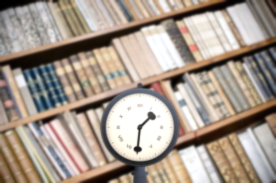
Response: 1:31
